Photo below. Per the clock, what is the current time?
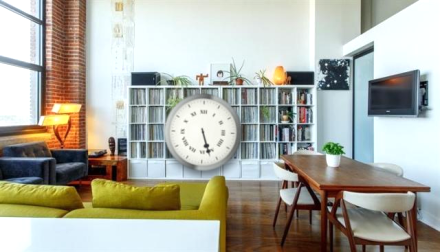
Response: 5:27
